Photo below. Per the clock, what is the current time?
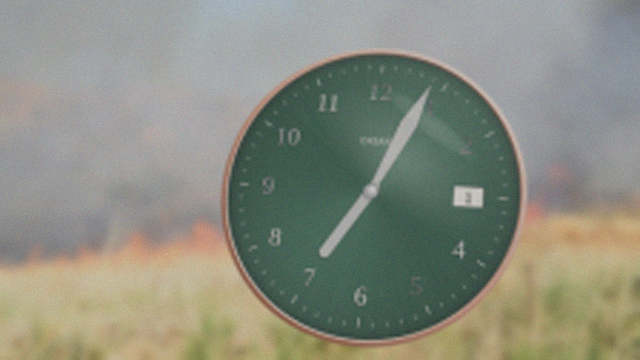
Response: 7:04
